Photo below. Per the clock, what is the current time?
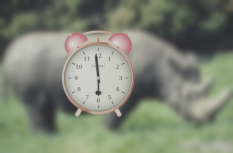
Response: 5:59
